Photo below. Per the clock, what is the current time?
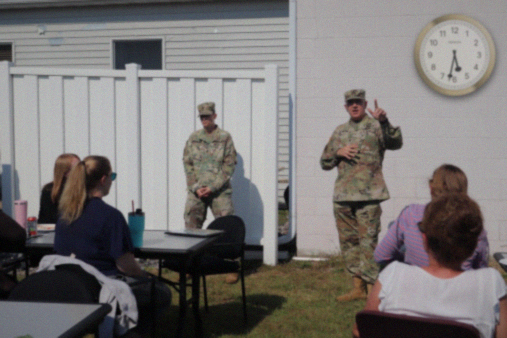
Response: 5:32
